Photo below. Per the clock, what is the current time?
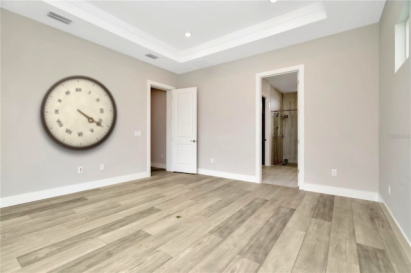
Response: 4:21
